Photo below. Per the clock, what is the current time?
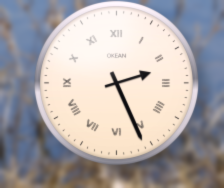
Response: 2:26
